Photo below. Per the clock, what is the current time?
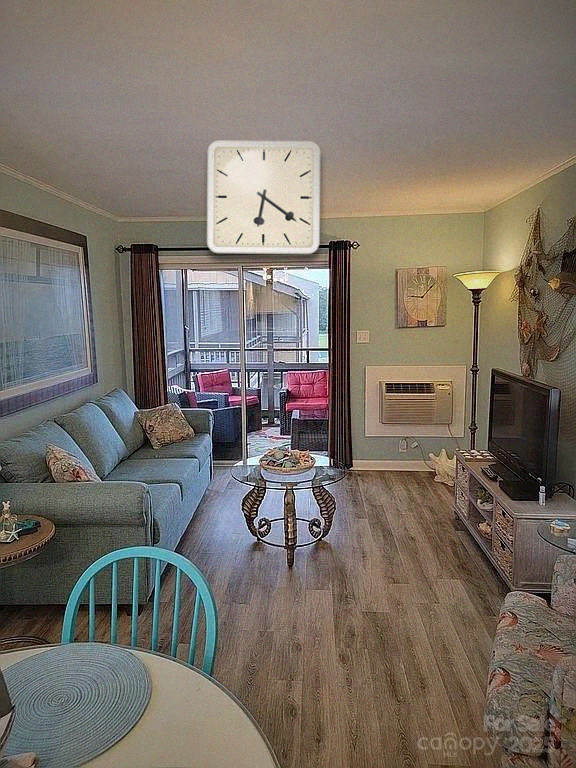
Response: 6:21
